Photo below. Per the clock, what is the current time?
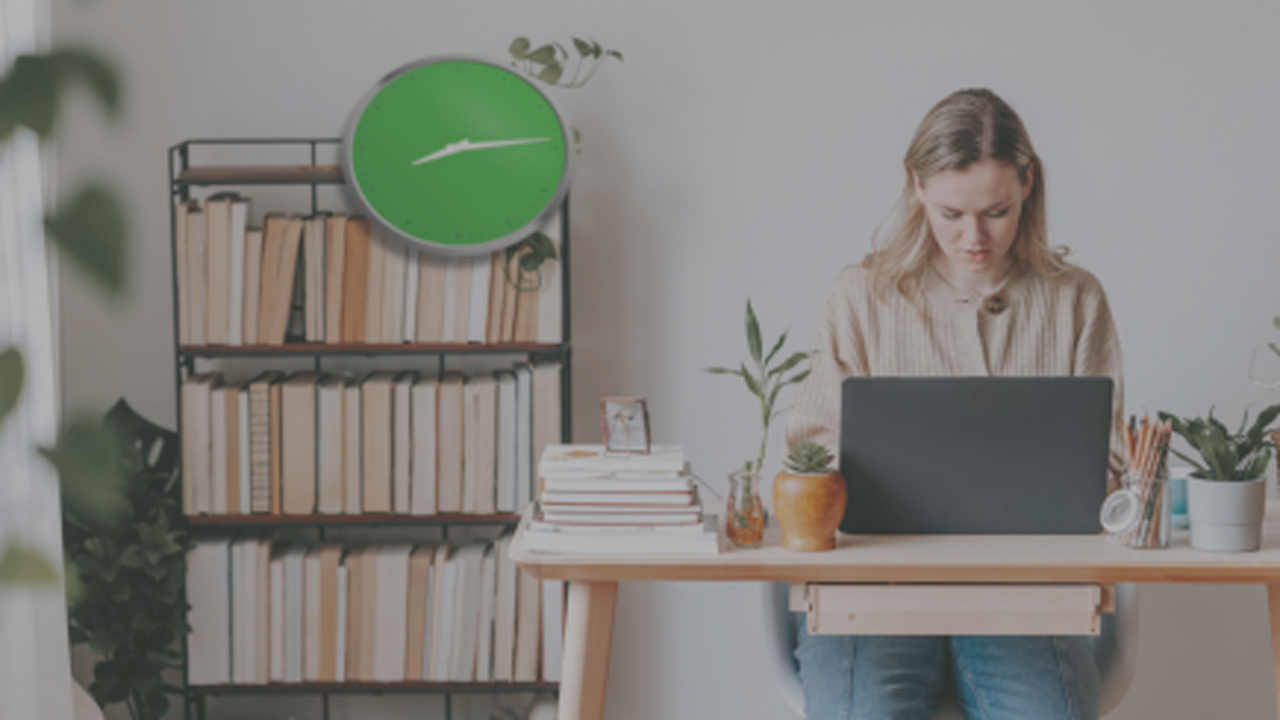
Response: 8:14
